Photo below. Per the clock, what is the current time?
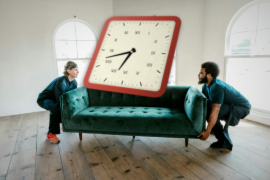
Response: 6:42
